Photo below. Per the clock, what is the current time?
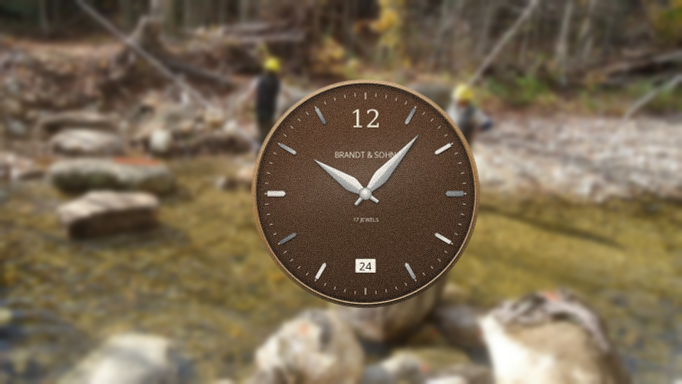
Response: 10:07
